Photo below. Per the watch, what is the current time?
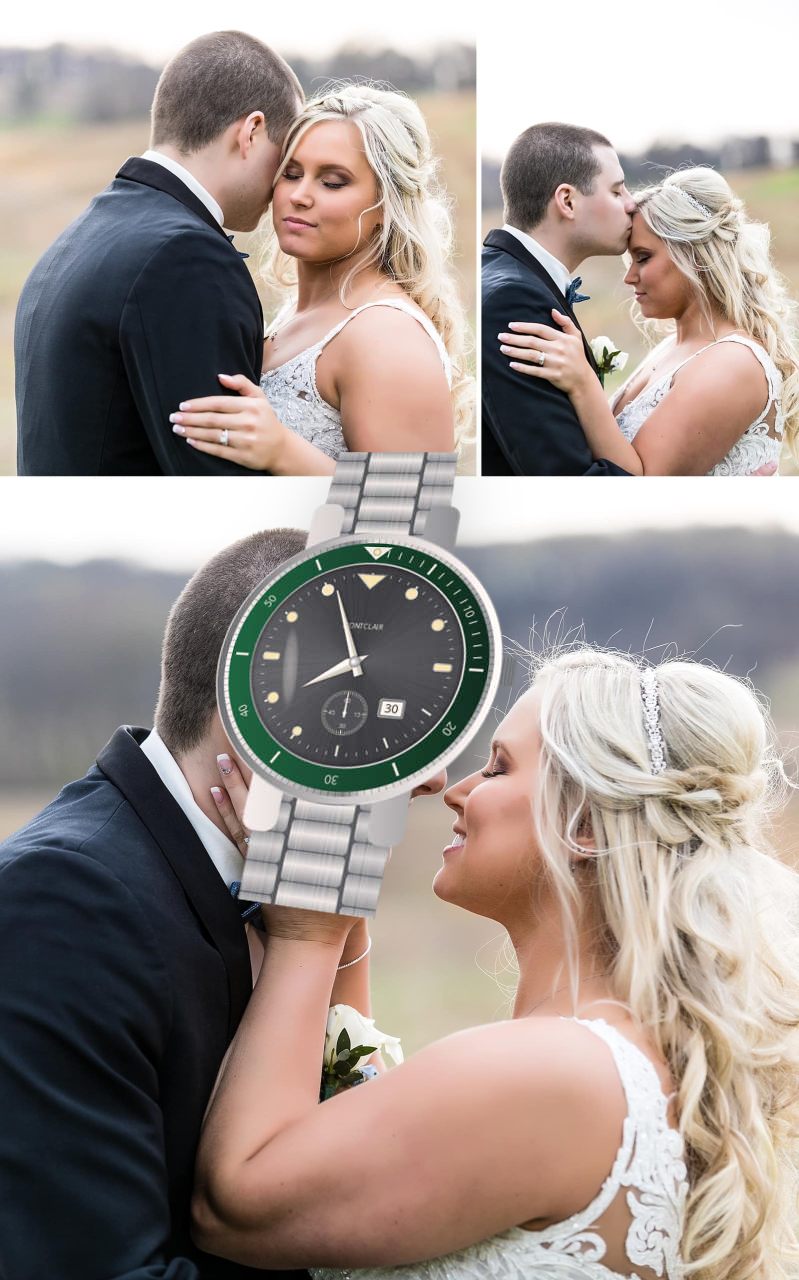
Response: 7:56
